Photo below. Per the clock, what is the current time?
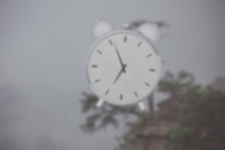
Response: 6:56
